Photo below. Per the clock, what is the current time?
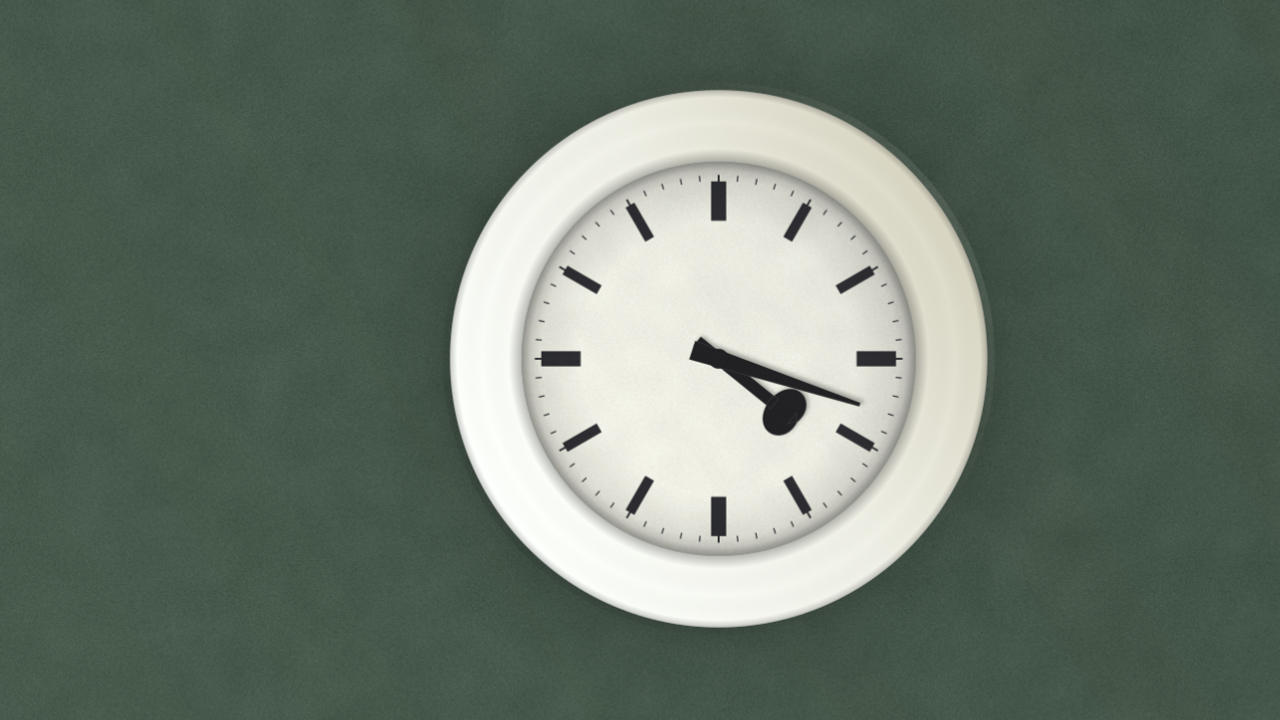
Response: 4:18
